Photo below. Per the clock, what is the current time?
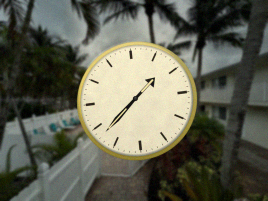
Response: 1:38
